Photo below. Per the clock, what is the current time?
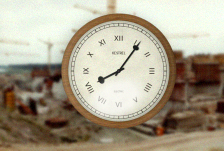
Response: 8:06
